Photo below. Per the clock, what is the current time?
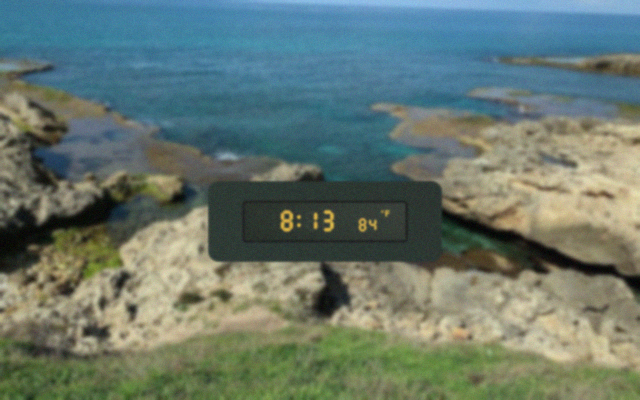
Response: 8:13
